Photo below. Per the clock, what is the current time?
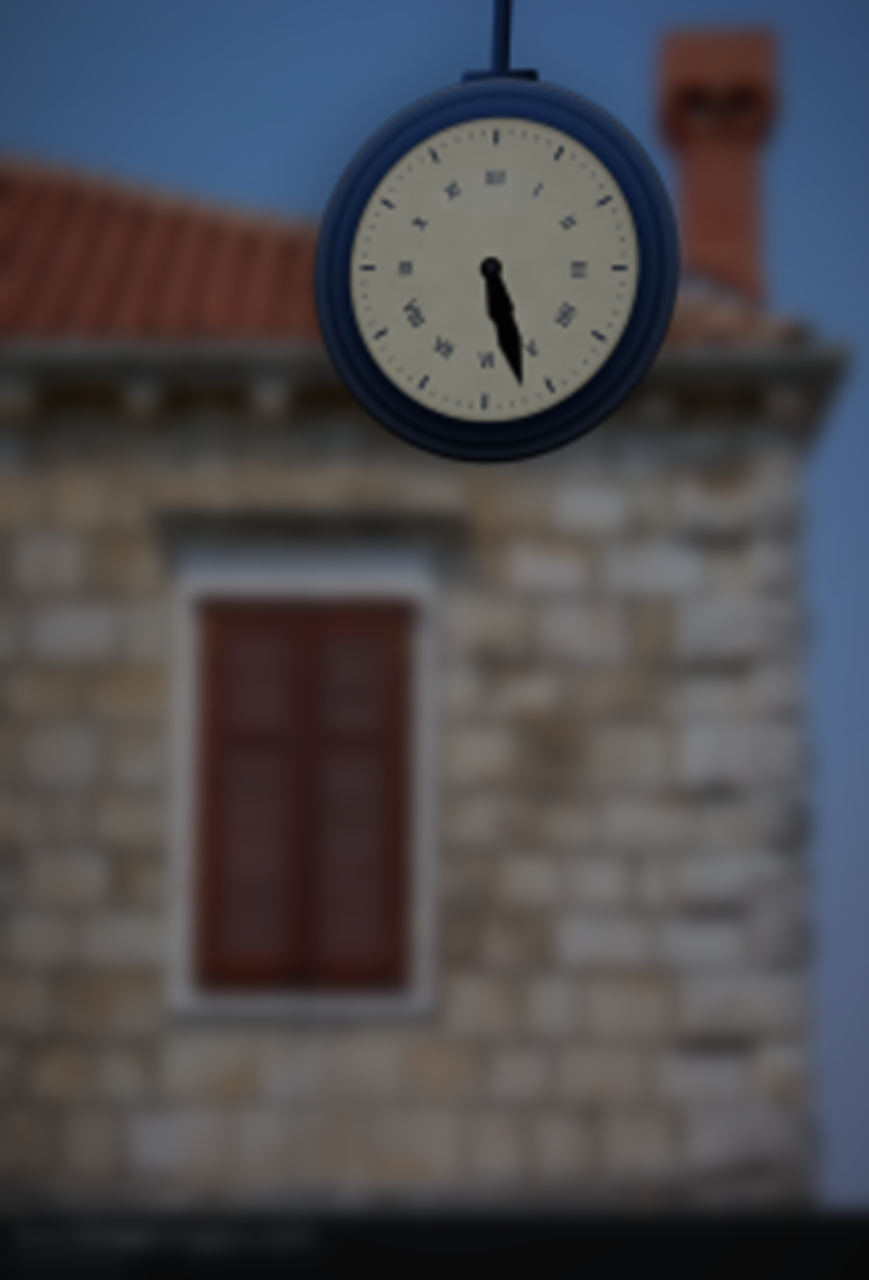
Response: 5:27
